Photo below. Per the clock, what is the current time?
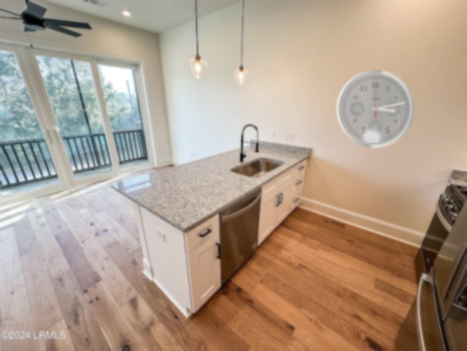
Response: 3:13
